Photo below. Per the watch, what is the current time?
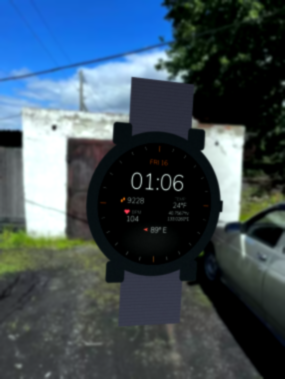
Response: 1:06
